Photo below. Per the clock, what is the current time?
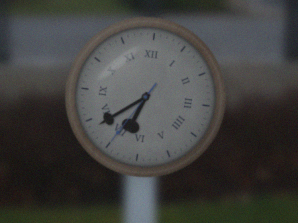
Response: 6:38:35
